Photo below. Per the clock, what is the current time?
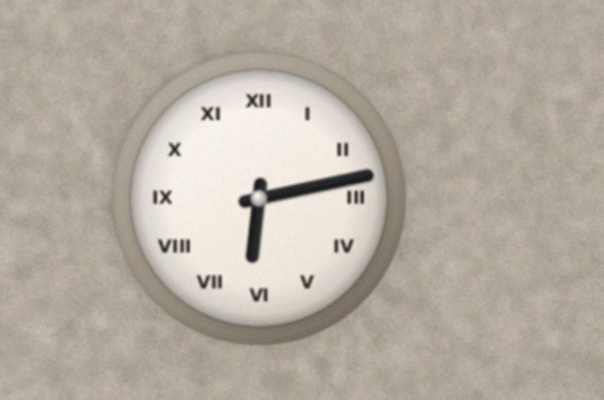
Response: 6:13
